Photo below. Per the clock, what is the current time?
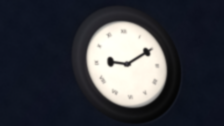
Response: 9:10
